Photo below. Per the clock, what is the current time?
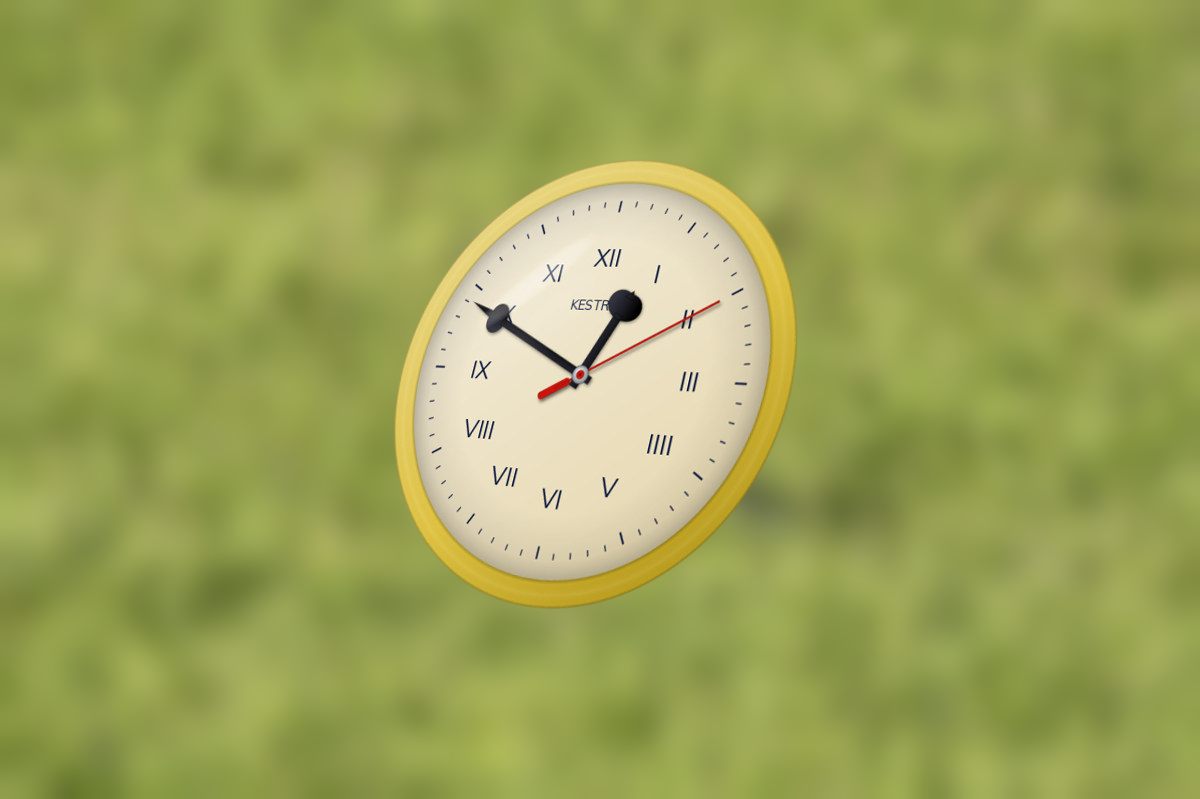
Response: 12:49:10
